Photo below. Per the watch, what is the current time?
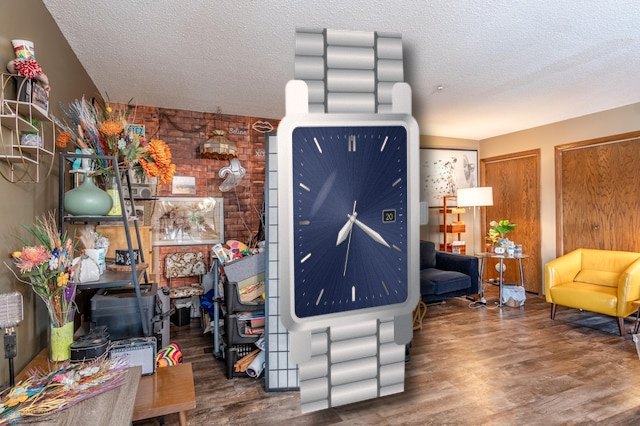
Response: 7:20:32
